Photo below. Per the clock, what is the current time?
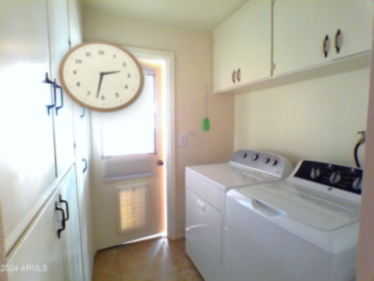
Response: 2:32
